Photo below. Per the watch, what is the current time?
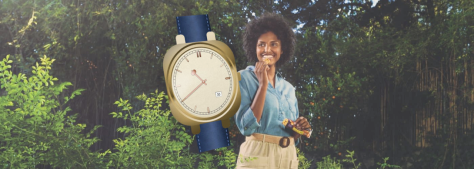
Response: 10:40
